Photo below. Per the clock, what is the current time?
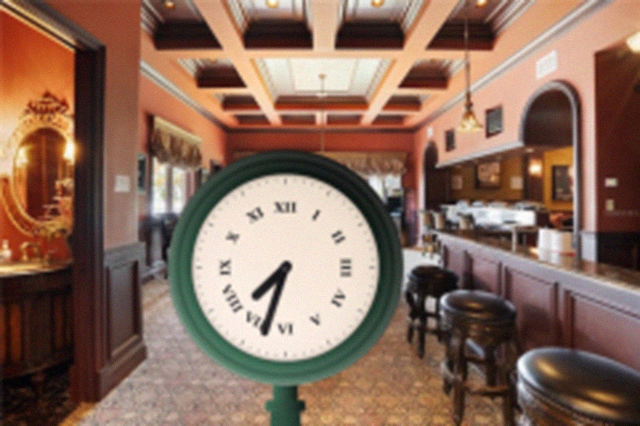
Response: 7:33
